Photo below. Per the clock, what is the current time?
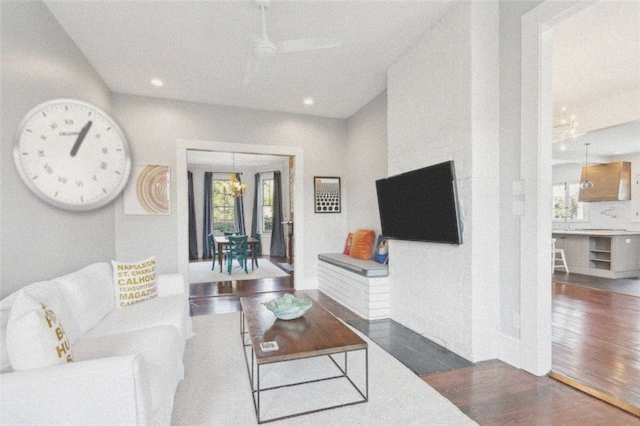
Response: 1:06
